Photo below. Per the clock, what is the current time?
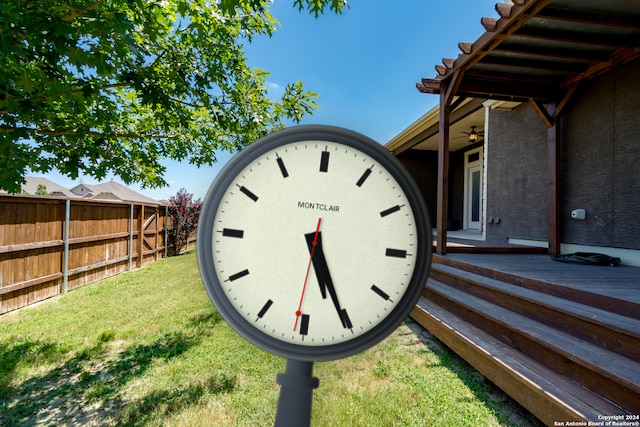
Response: 5:25:31
